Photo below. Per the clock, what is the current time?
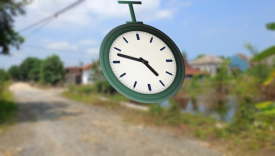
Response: 4:48
